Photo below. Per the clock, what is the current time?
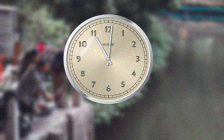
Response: 11:01
